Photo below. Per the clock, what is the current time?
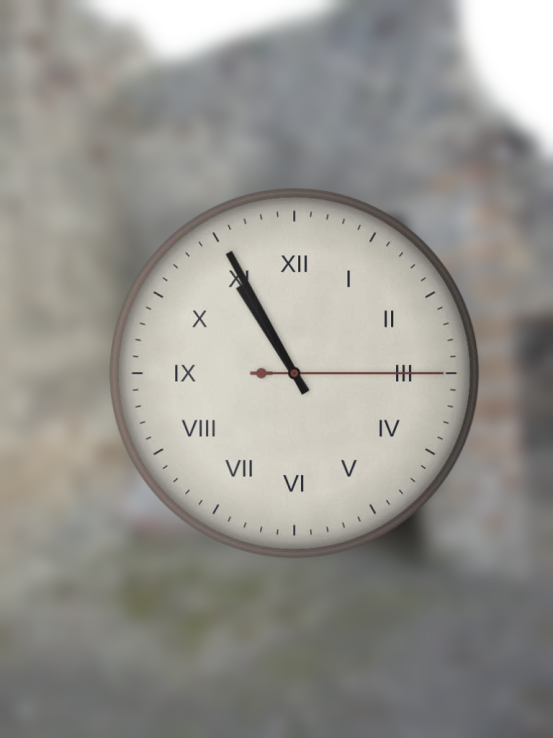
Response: 10:55:15
